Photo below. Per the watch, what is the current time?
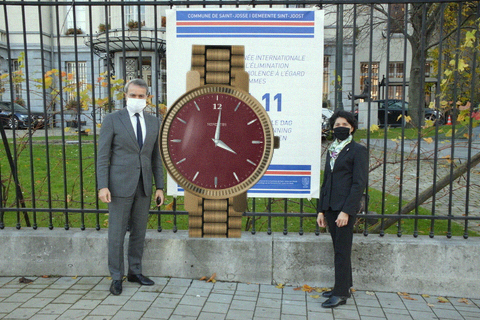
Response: 4:01
